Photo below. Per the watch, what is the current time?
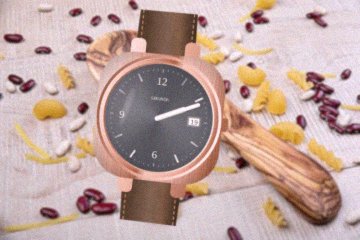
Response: 2:11
